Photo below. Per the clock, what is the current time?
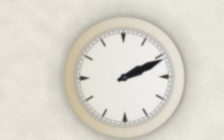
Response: 2:11
